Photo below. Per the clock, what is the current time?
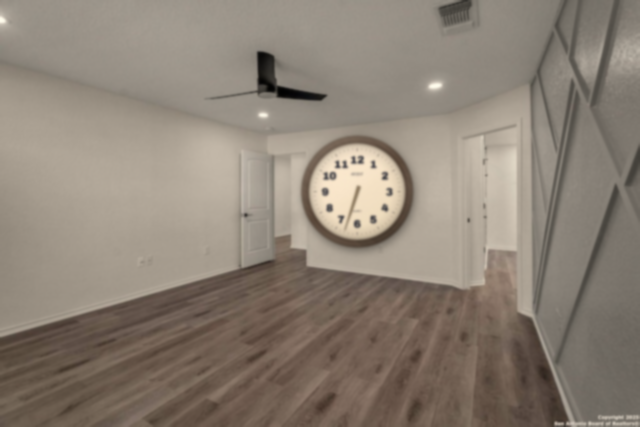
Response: 6:33
